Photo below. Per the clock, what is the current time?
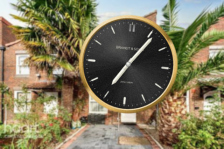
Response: 7:06
